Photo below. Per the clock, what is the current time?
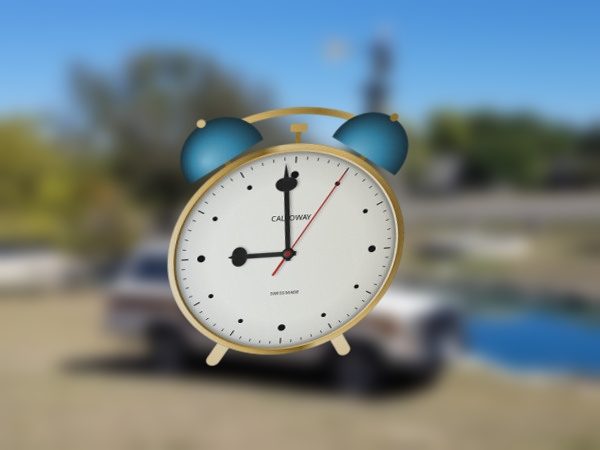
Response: 8:59:05
